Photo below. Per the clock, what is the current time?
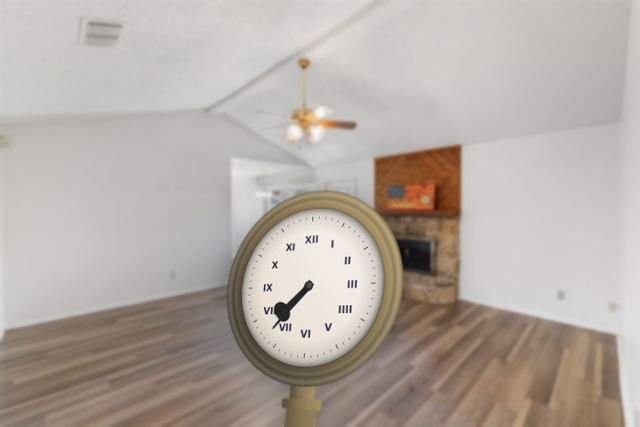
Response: 7:37
